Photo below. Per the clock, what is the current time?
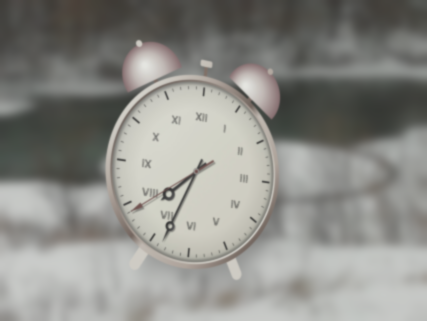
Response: 7:33:39
